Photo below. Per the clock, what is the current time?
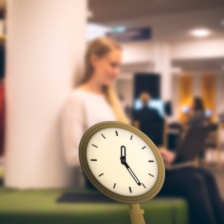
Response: 12:26
